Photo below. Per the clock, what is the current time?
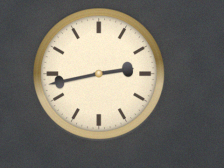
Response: 2:43
